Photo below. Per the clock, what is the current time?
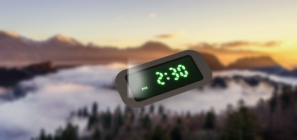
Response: 2:30
